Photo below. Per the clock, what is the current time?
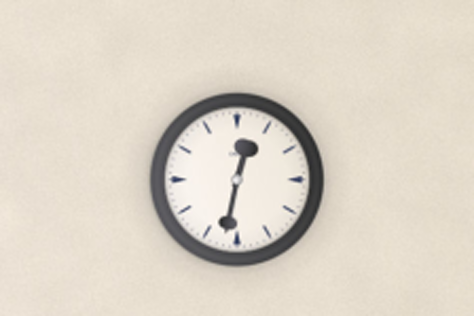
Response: 12:32
